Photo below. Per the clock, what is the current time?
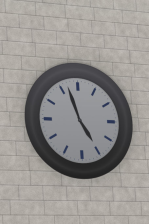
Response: 4:57
